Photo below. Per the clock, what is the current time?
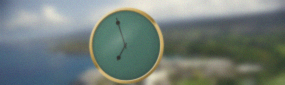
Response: 6:57
